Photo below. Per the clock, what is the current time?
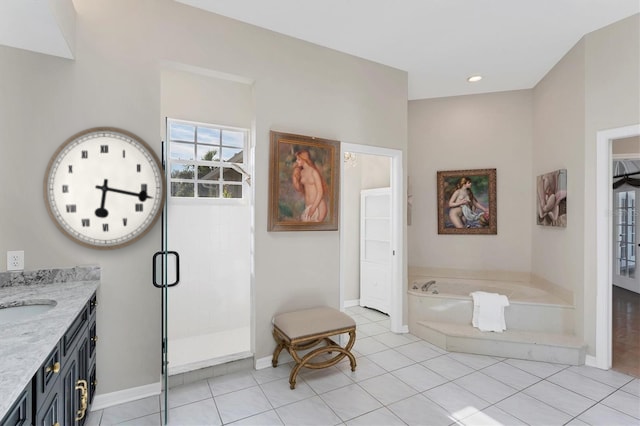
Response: 6:17
